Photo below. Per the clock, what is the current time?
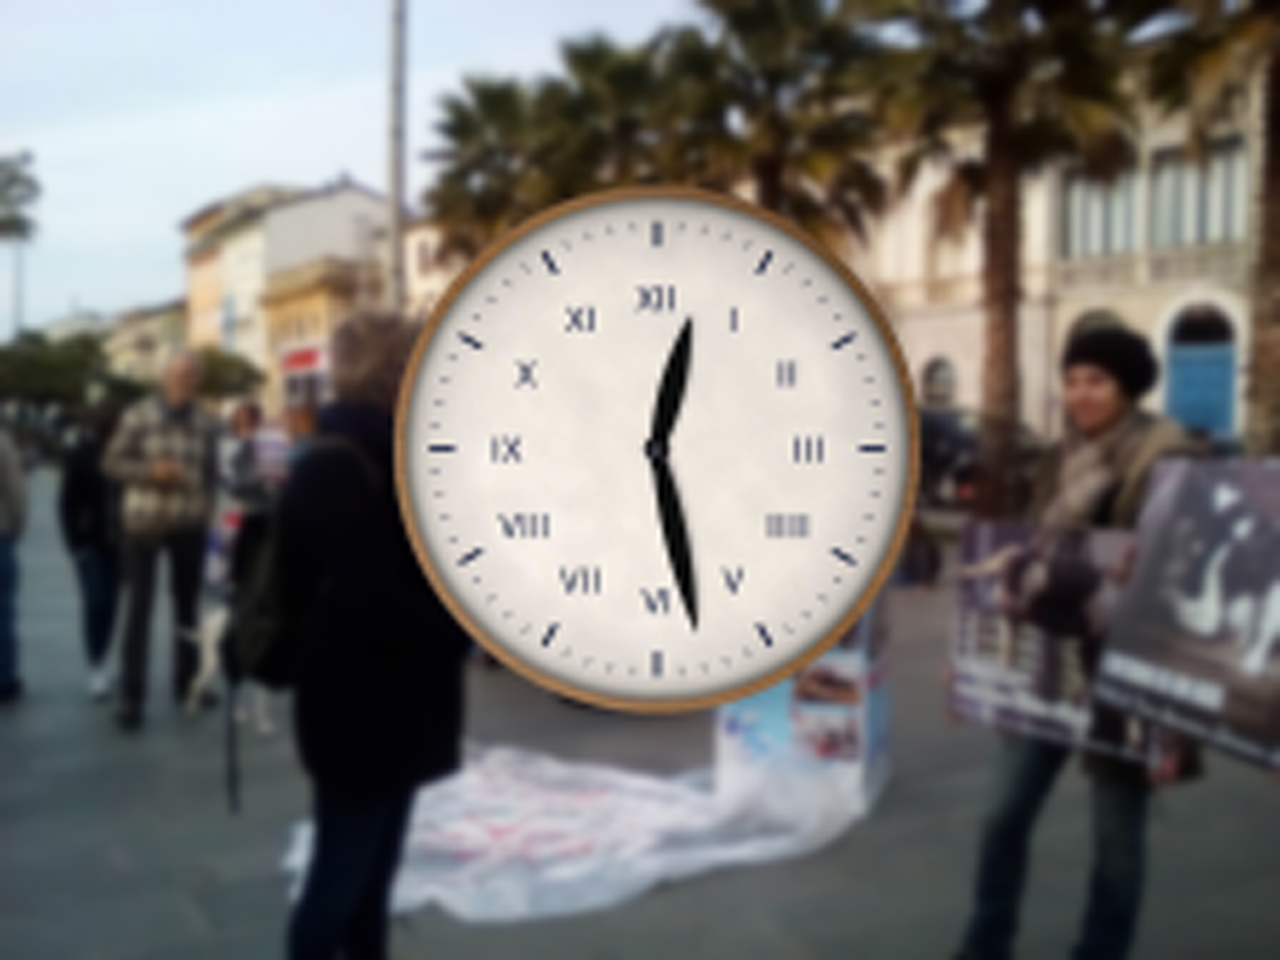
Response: 12:28
